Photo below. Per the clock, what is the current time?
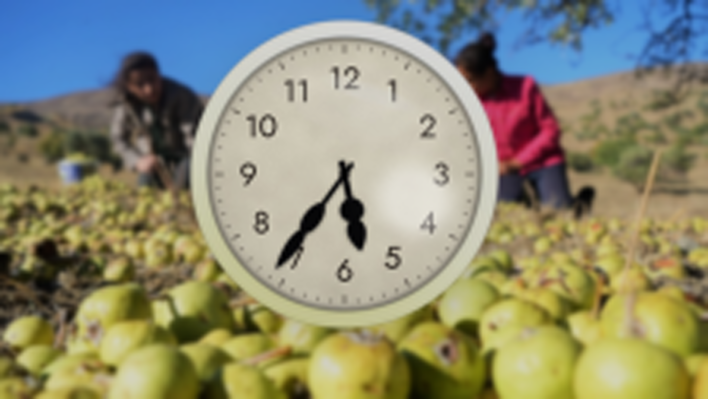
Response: 5:36
